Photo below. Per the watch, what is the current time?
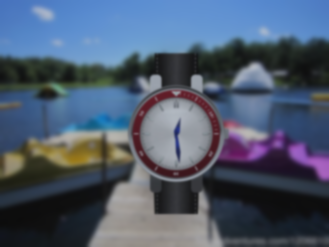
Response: 12:29
